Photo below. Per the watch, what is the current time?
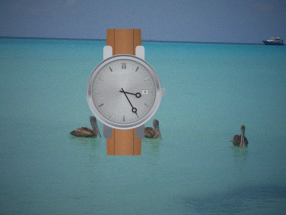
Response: 3:25
